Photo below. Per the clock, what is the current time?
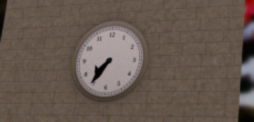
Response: 7:36
